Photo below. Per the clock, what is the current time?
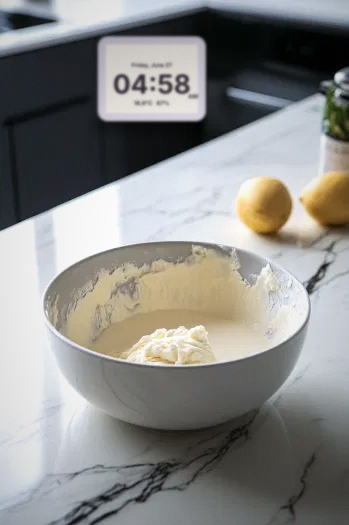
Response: 4:58
